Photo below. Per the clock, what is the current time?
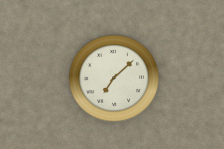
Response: 7:08
